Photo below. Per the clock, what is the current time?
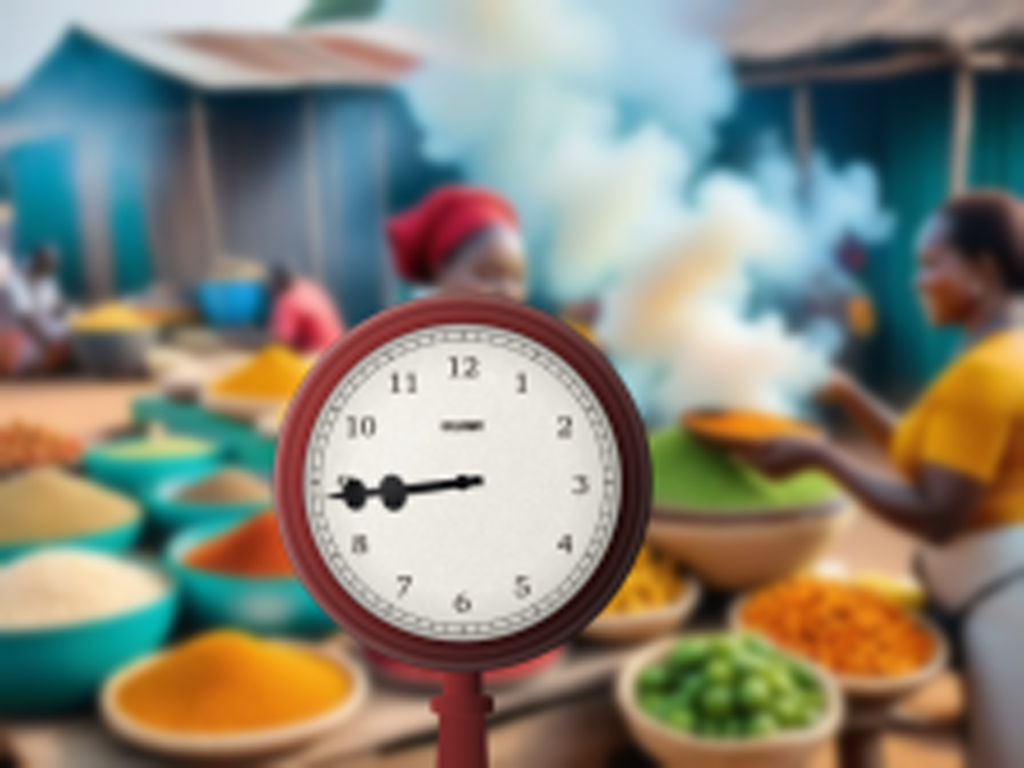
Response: 8:44
